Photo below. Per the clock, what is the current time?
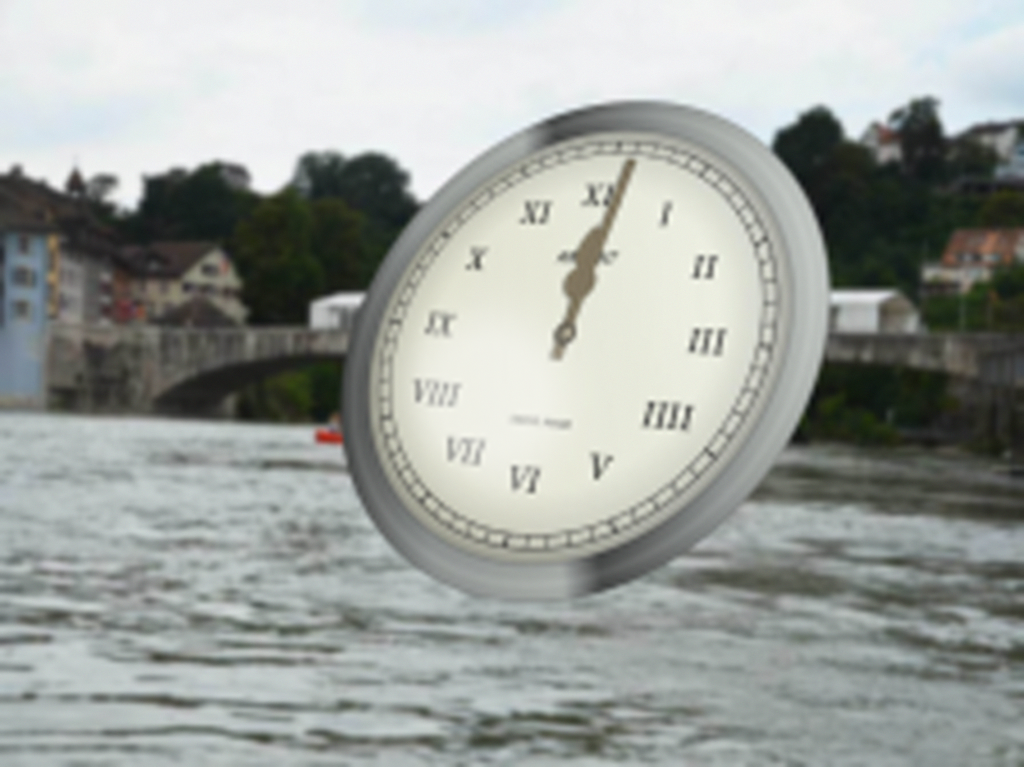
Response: 12:01
